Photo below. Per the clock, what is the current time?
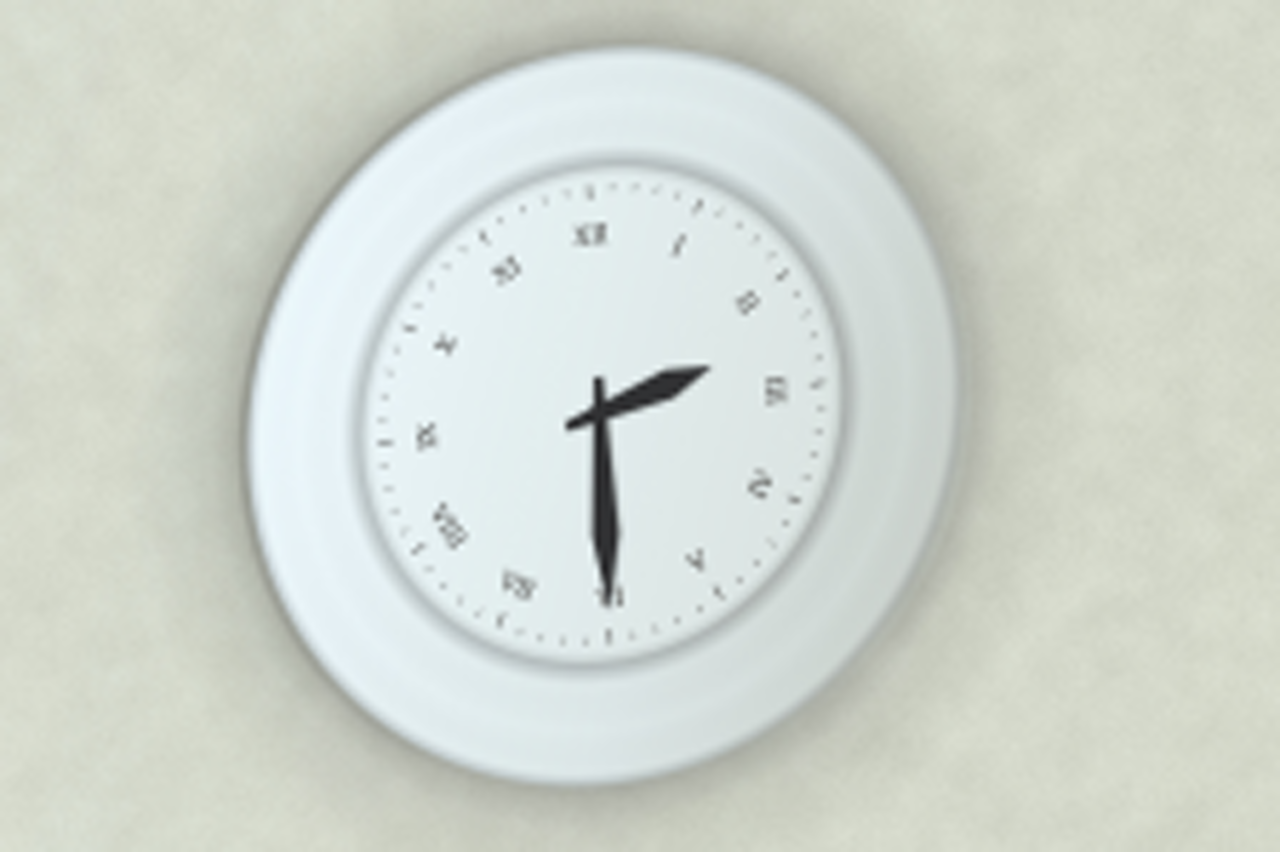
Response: 2:30
